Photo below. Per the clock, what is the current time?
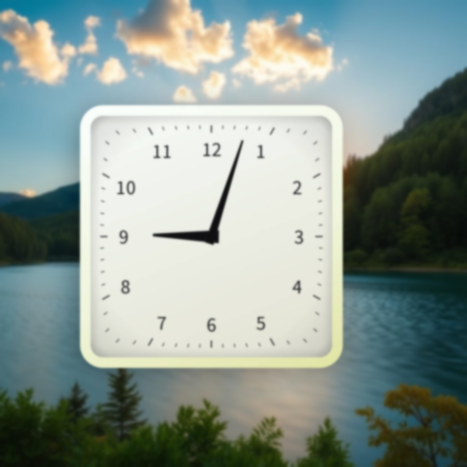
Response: 9:03
